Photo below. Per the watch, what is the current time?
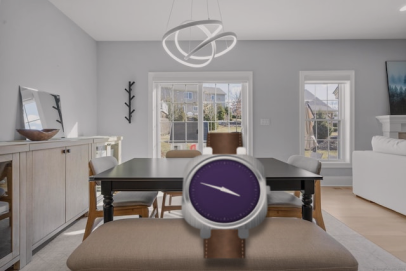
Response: 3:48
